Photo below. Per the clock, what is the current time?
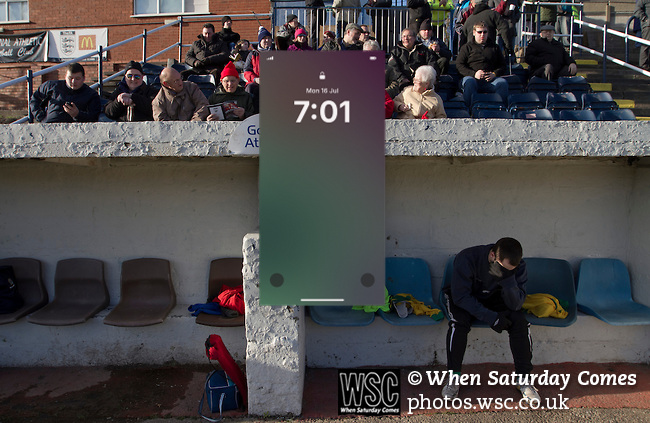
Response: 7:01
